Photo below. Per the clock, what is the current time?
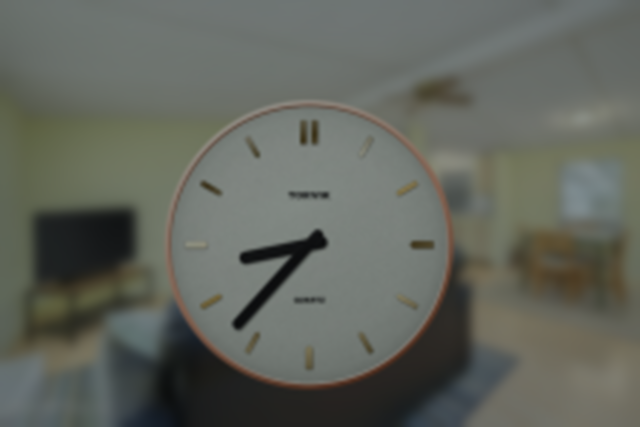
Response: 8:37
